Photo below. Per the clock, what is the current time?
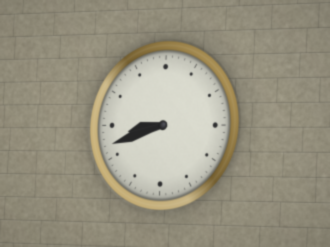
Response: 8:42
